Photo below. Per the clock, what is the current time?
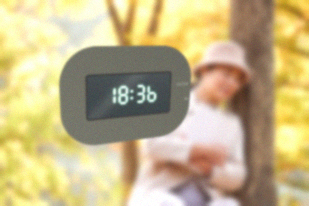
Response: 18:36
